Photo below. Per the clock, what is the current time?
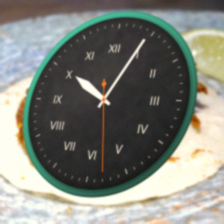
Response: 10:04:28
